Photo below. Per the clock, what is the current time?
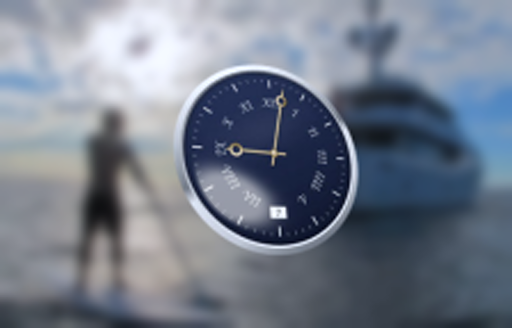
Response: 9:02
